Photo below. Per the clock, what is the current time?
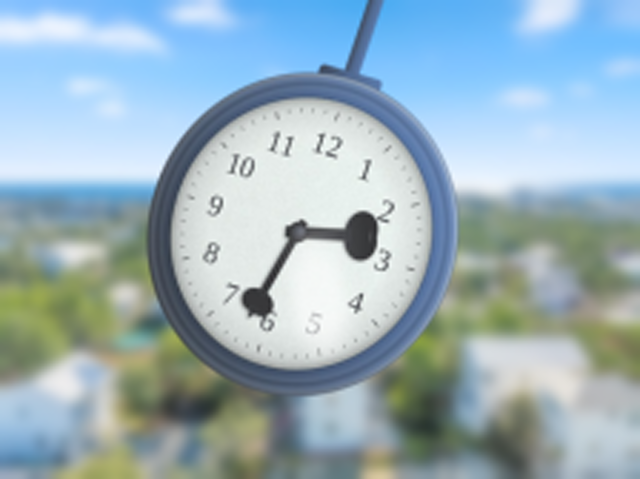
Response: 2:32
